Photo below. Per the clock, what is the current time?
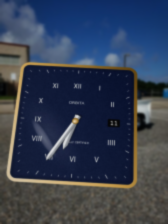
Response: 6:35
